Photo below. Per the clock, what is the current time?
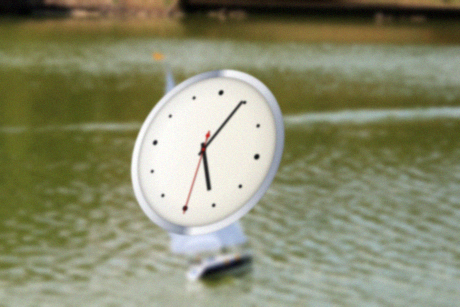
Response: 5:04:30
